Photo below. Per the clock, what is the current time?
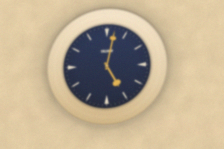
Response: 5:02
